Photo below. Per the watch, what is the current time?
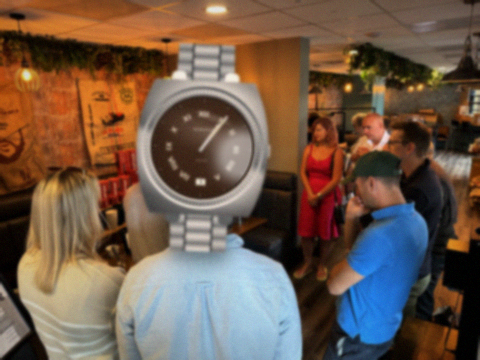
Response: 1:06
